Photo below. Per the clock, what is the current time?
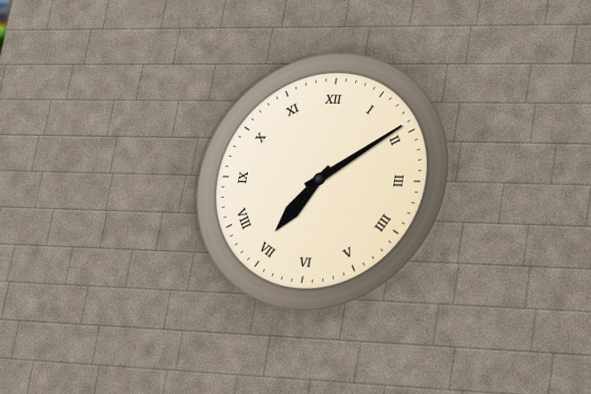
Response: 7:09
